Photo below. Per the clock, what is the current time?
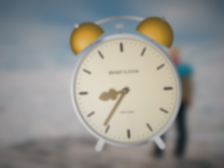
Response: 8:36
